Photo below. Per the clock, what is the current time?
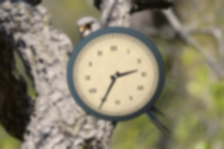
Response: 2:35
